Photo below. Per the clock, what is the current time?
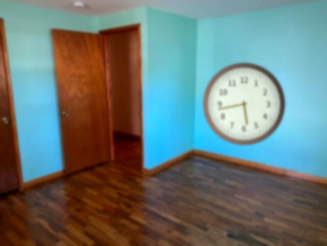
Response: 5:43
